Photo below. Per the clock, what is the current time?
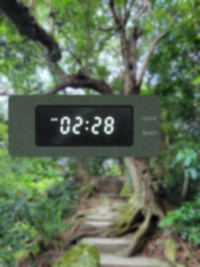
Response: 2:28
